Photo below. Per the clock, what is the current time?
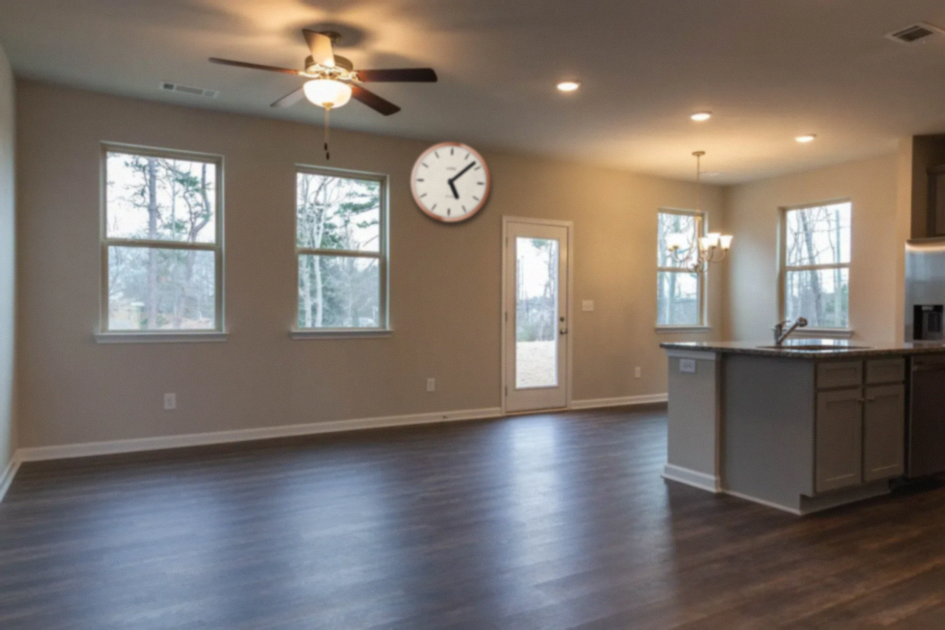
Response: 5:08
